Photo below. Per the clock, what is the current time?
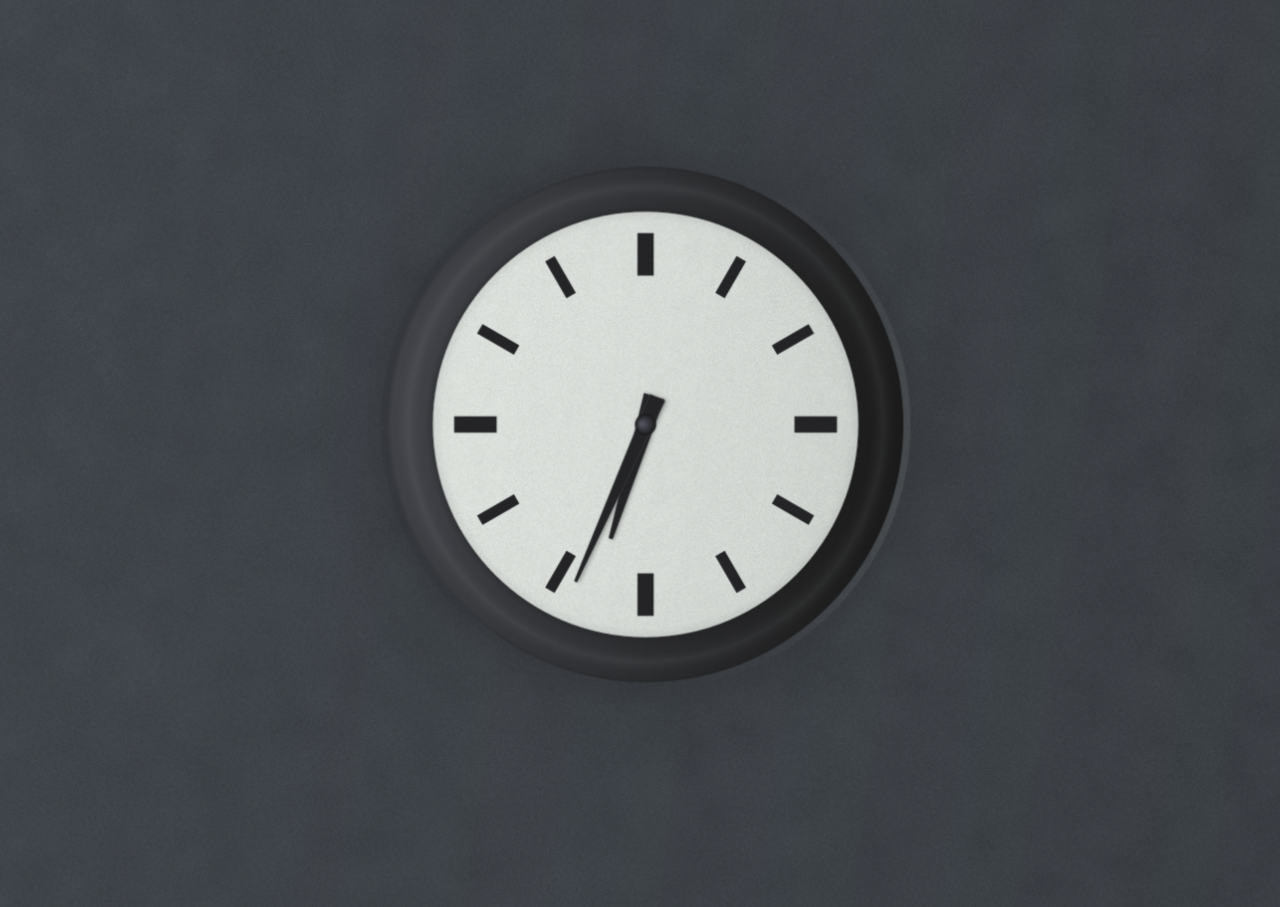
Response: 6:34
